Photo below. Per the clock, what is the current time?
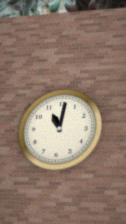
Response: 11:01
